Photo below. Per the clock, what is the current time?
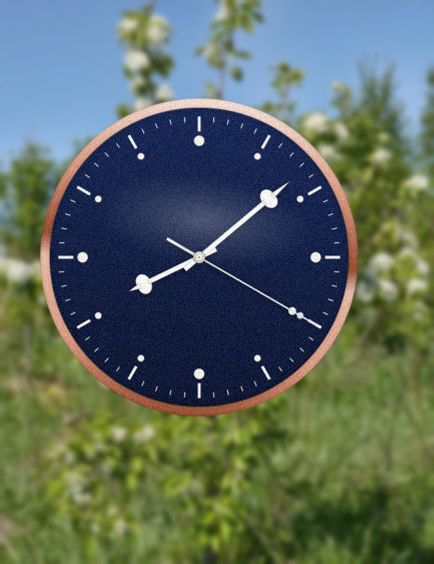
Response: 8:08:20
